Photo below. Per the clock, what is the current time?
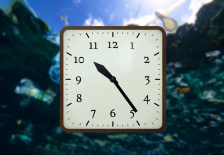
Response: 10:24
